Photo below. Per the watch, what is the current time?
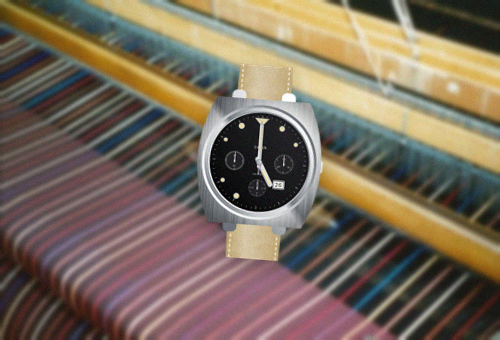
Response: 5:00
